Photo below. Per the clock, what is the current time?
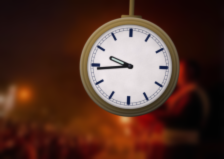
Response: 9:44
